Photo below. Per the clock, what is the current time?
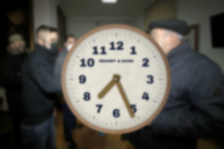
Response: 7:26
